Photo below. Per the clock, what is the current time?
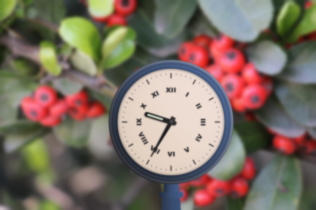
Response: 9:35
